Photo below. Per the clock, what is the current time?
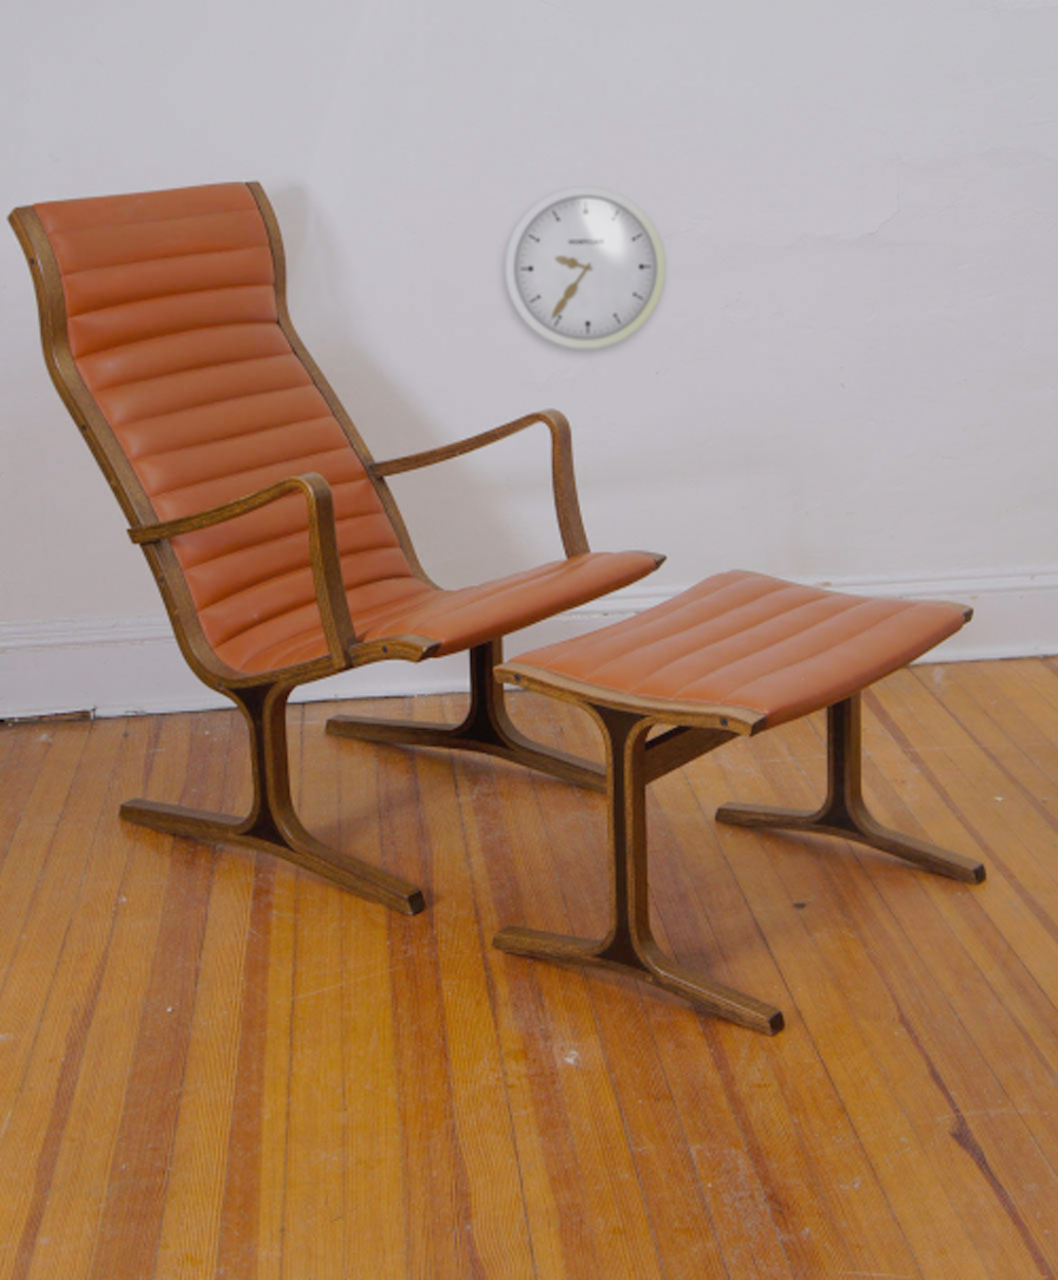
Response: 9:36
